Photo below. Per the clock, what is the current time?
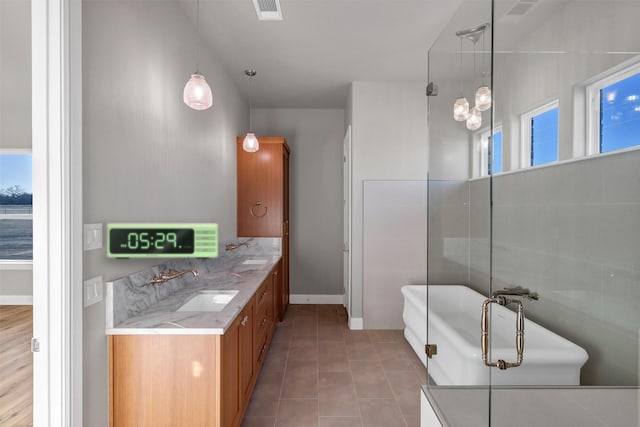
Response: 5:29
